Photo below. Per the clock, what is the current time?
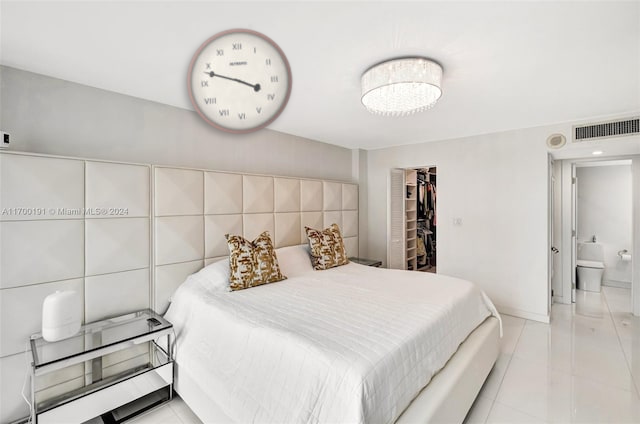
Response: 3:48
